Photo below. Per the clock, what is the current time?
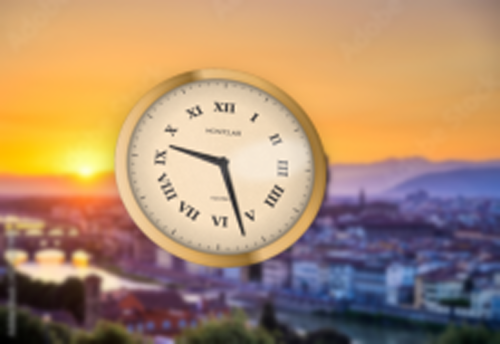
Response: 9:27
